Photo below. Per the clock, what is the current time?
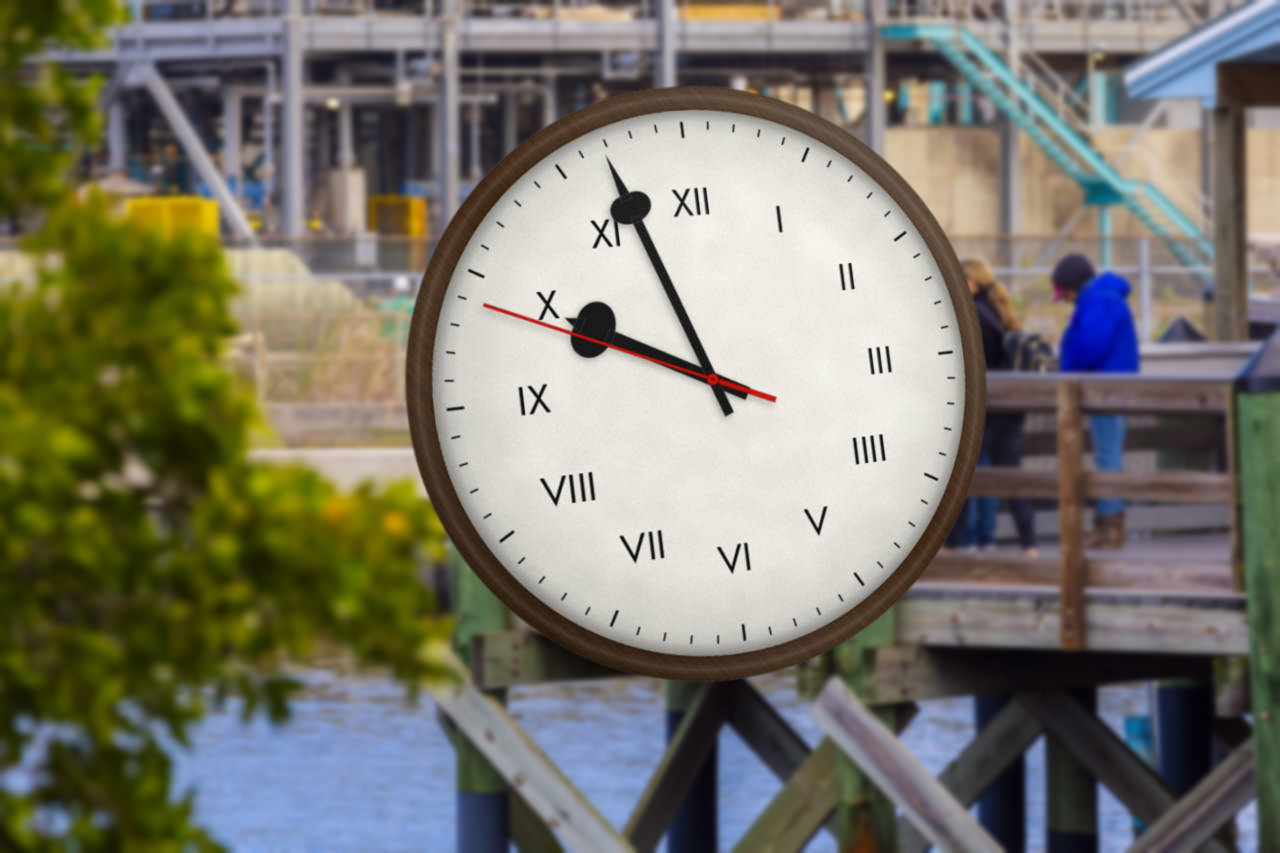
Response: 9:56:49
